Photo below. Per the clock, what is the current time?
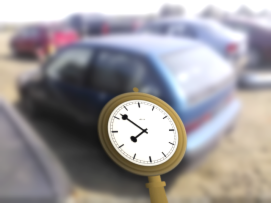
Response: 7:52
